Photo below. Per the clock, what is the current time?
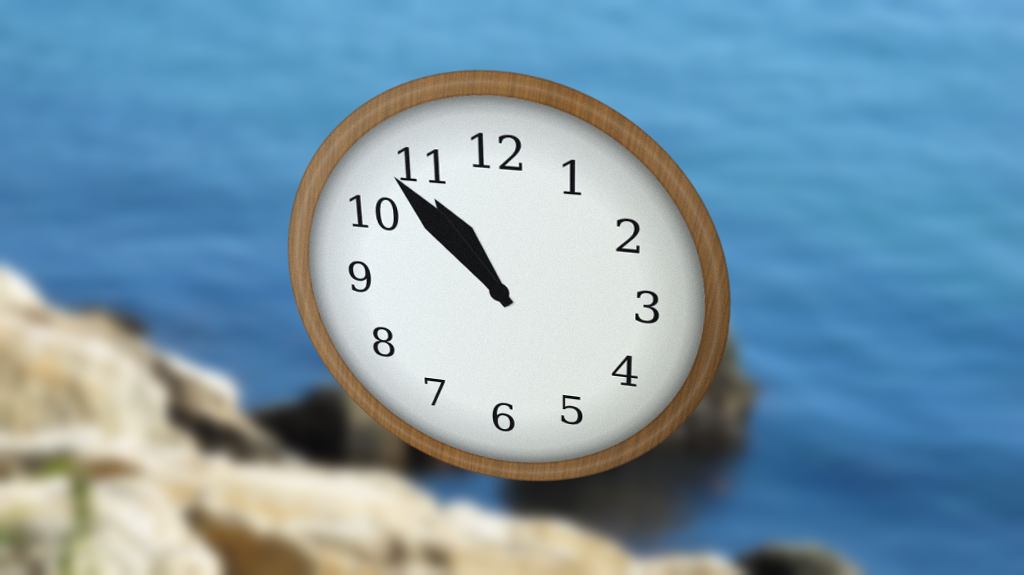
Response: 10:53
